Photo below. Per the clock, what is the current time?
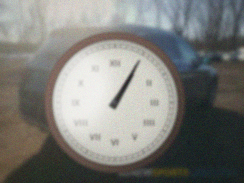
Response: 1:05
